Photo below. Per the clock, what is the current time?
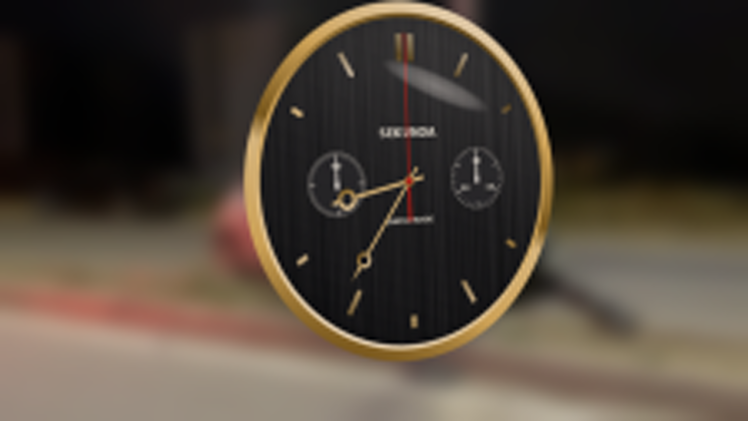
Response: 8:36
